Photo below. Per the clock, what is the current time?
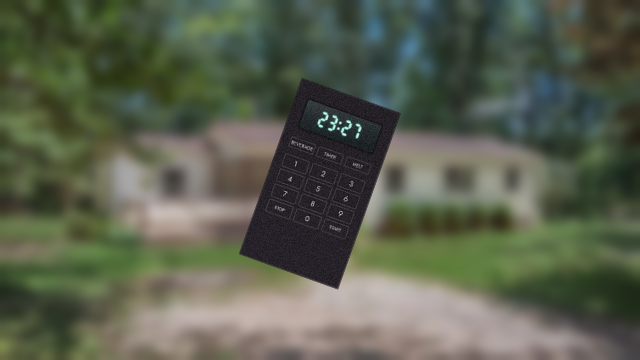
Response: 23:27
